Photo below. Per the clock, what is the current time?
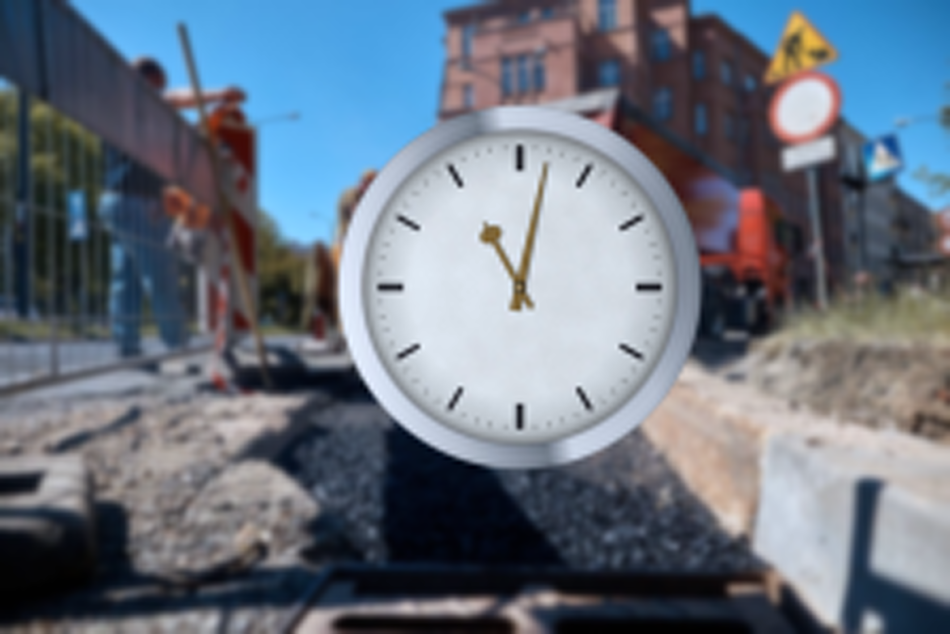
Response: 11:02
